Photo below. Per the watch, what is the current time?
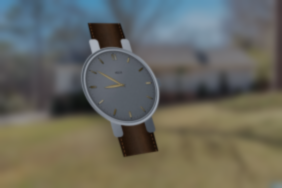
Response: 8:51
